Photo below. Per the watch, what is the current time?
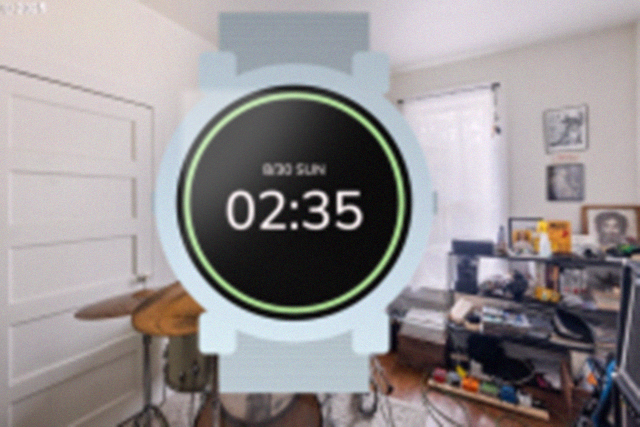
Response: 2:35
